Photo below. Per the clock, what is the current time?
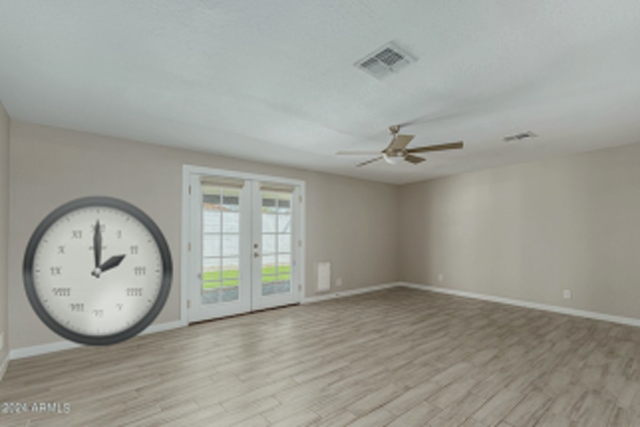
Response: 2:00
